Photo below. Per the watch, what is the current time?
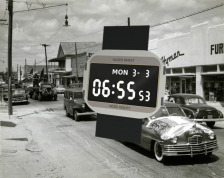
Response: 6:55:53
